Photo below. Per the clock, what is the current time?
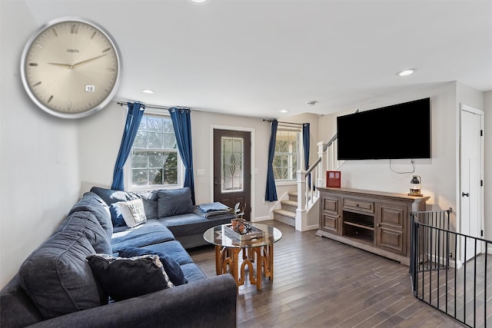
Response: 9:11
